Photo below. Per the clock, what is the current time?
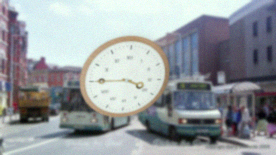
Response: 3:45
